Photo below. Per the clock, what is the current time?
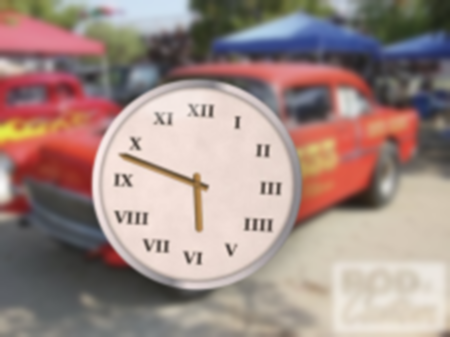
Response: 5:48
